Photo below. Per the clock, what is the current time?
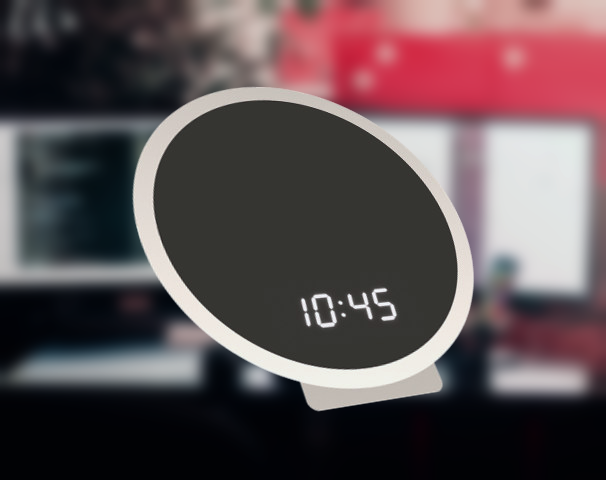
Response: 10:45
